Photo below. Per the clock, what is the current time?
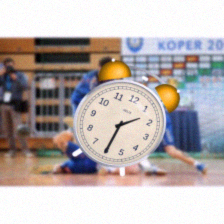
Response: 1:30
